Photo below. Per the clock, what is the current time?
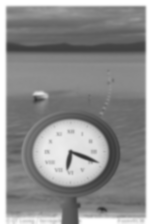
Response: 6:19
